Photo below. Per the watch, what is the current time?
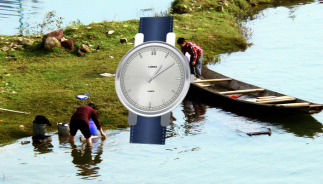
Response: 1:09
